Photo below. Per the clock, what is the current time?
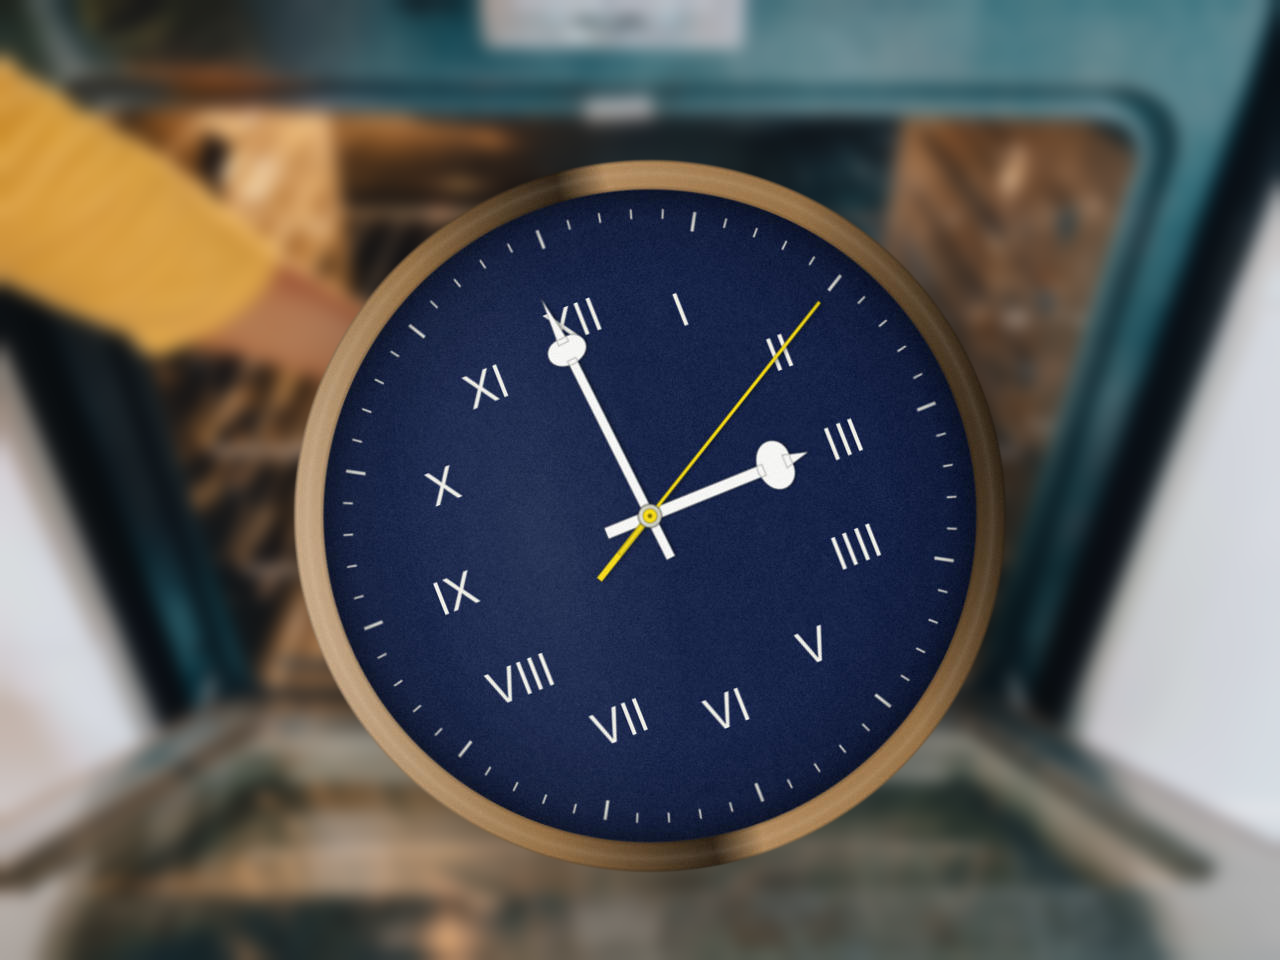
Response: 2:59:10
